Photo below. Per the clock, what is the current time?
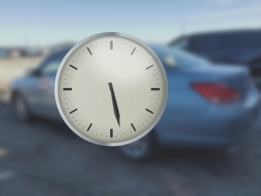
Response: 5:28
